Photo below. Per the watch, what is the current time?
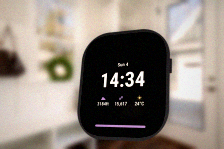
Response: 14:34
